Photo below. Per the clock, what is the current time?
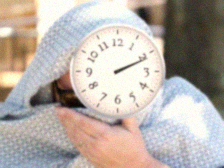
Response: 2:11
